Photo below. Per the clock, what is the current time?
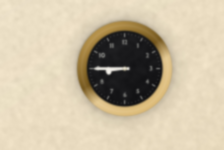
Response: 8:45
